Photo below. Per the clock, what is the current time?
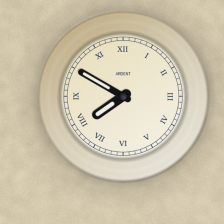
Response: 7:50
